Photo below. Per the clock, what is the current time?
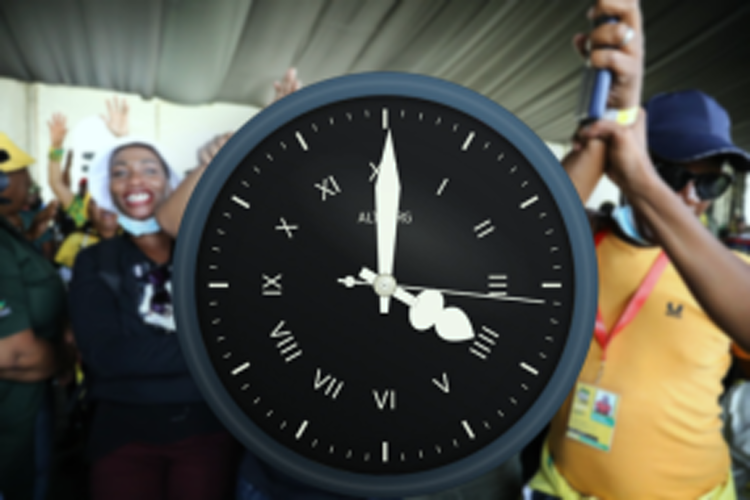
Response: 4:00:16
